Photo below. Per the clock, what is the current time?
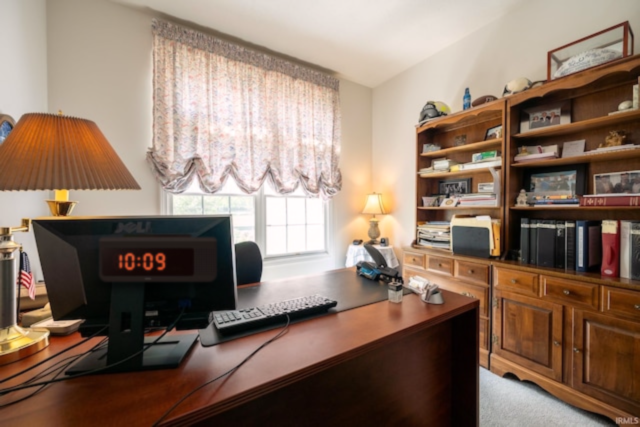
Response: 10:09
